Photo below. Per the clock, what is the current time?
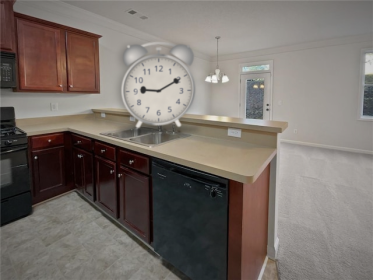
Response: 9:10
